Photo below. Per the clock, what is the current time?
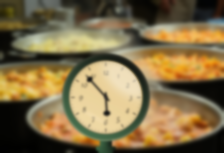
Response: 5:53
